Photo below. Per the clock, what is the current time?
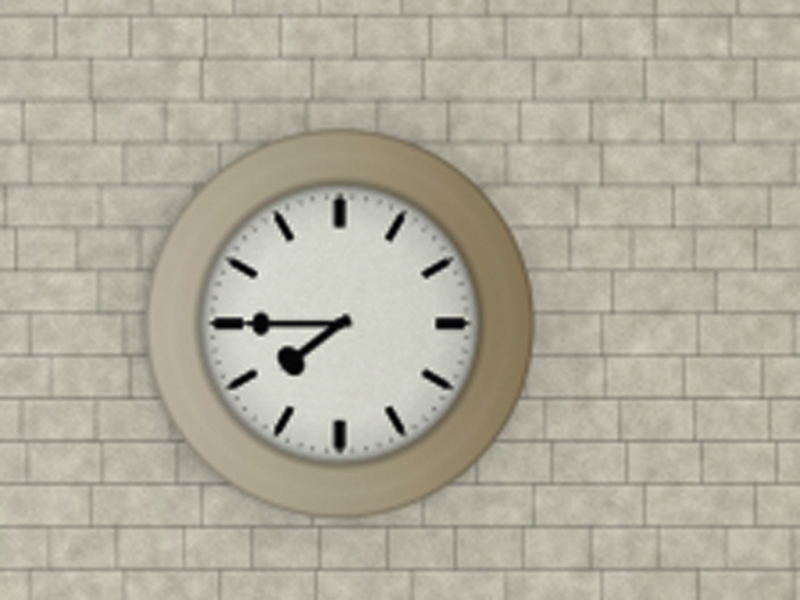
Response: 7:45
